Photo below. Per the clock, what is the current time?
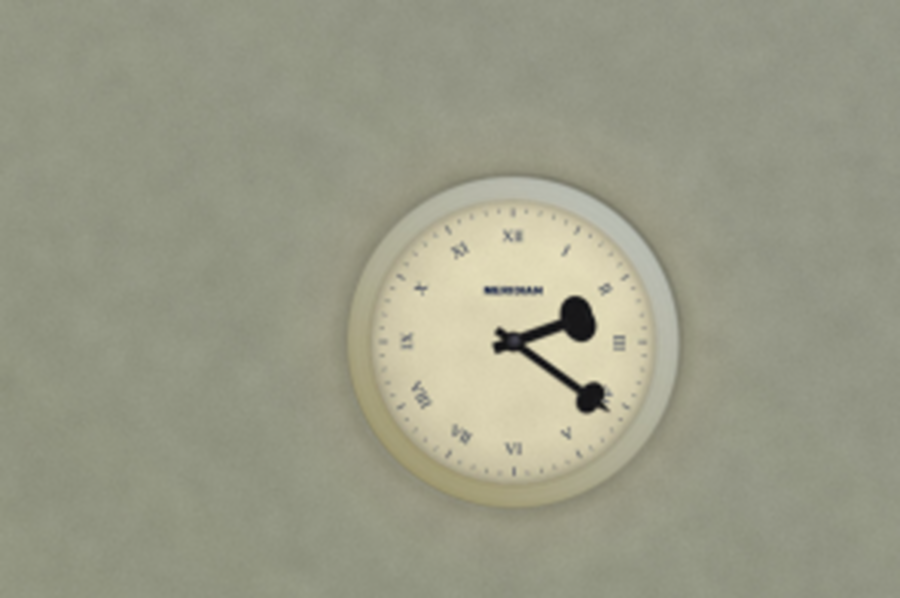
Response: 2:21
